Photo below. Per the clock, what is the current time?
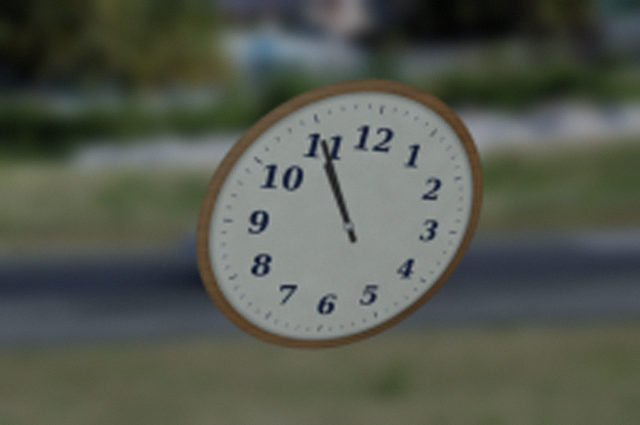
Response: 10:55
